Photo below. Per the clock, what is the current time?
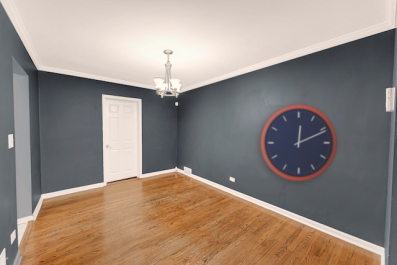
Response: 12:11
